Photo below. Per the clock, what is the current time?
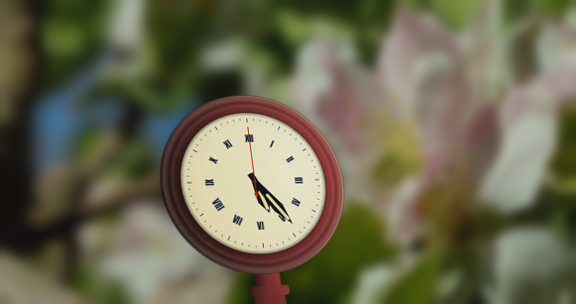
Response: 5:24:00
